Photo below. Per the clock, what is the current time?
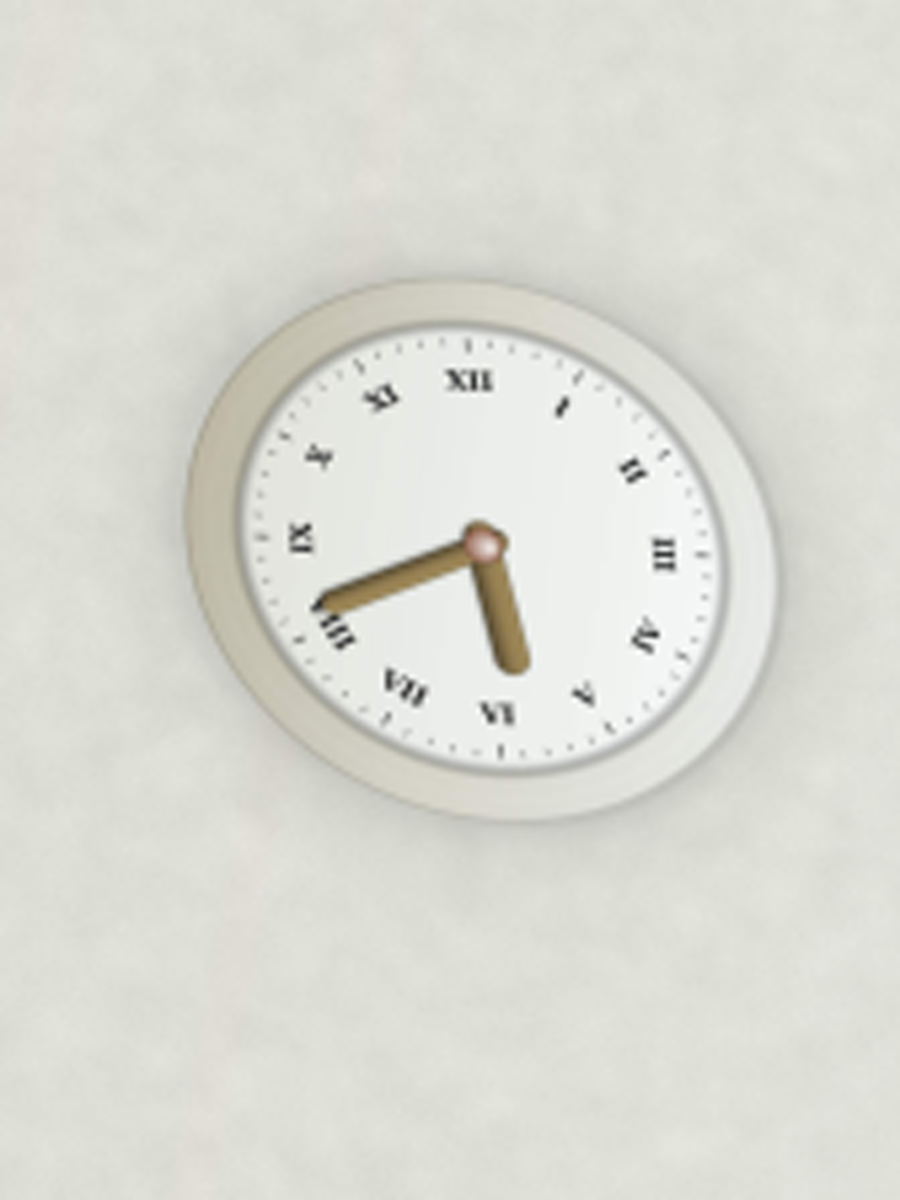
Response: 5:41
